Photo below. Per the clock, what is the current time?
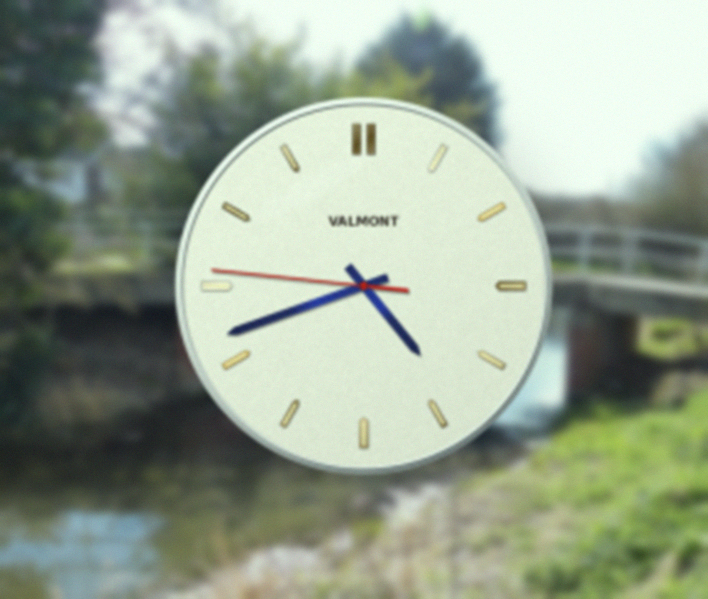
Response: 4:41:46
